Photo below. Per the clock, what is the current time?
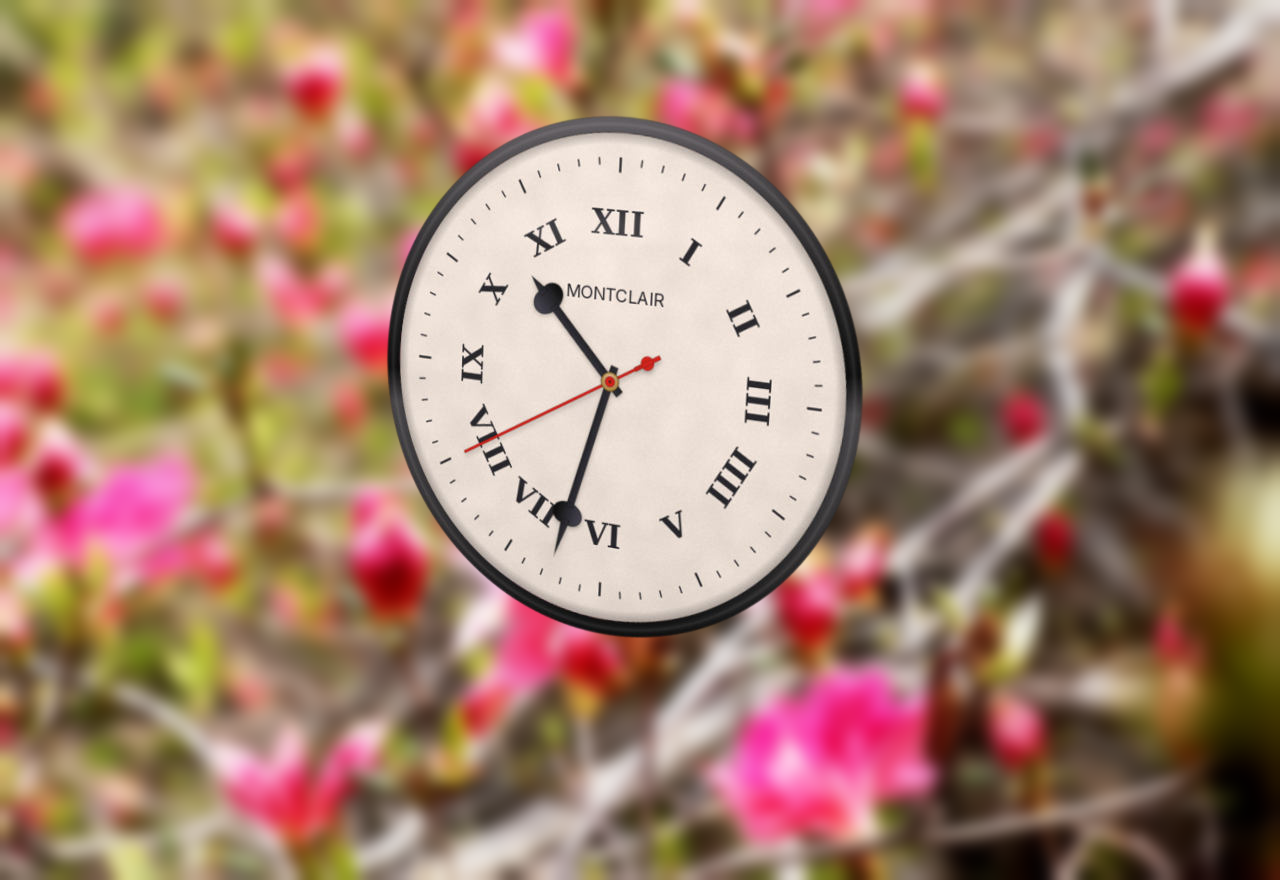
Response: 10:32:40
